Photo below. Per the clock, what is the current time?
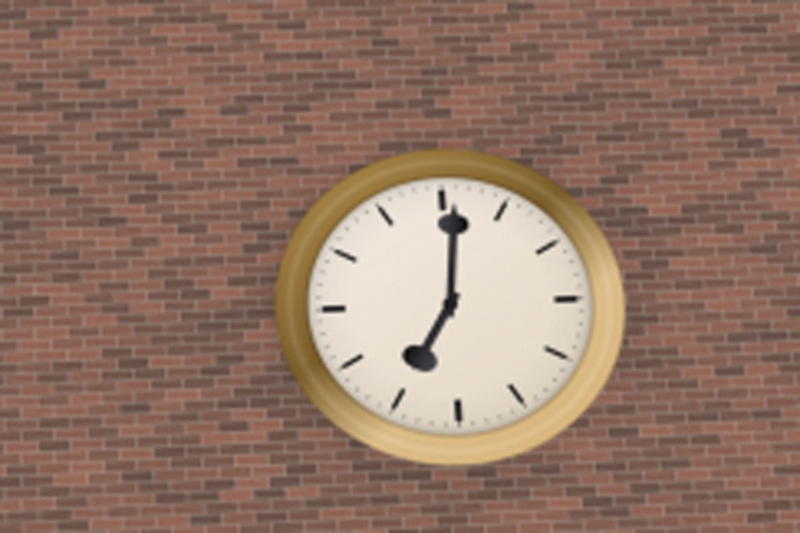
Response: 7:01
